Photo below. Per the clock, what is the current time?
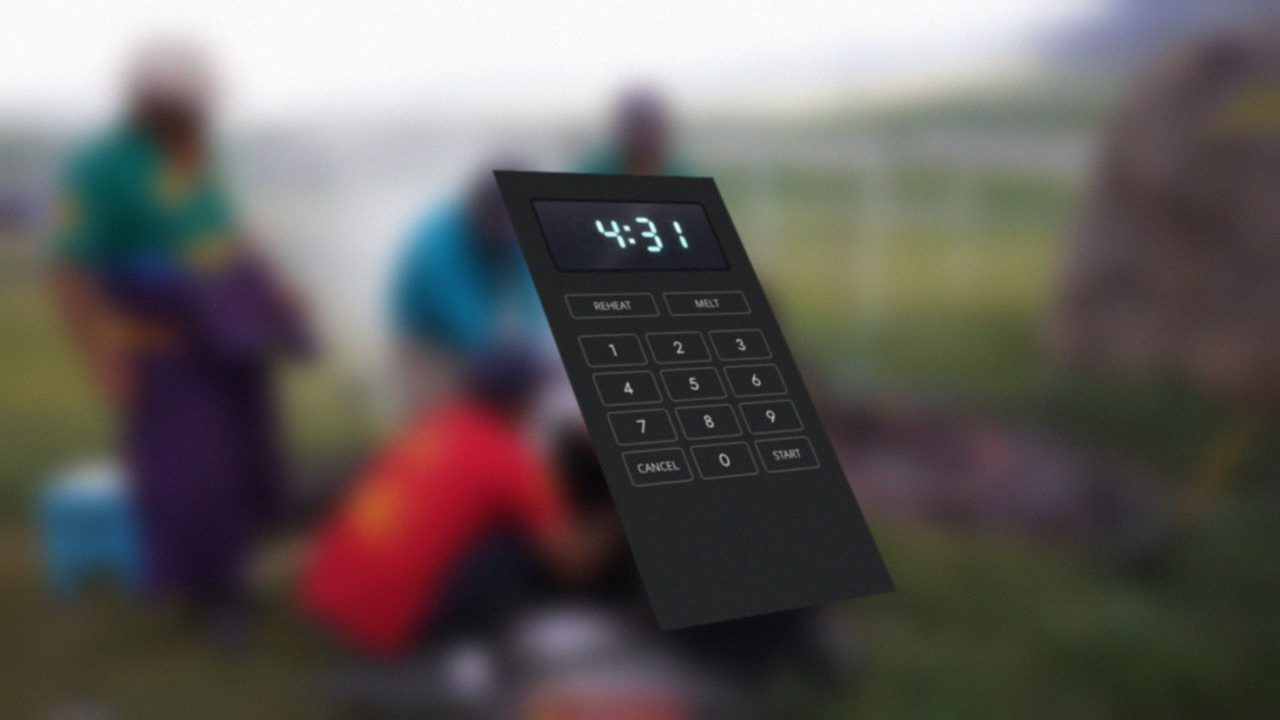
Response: 4:31
